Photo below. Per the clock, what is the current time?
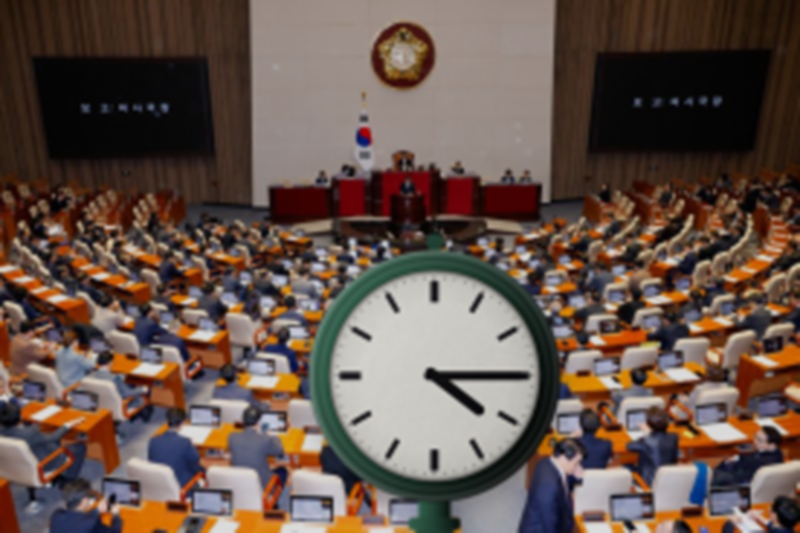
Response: 4:15
